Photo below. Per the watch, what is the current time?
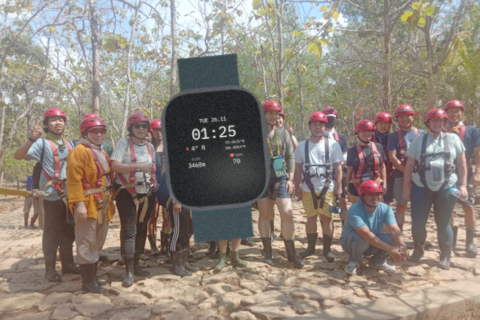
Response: 1:25
